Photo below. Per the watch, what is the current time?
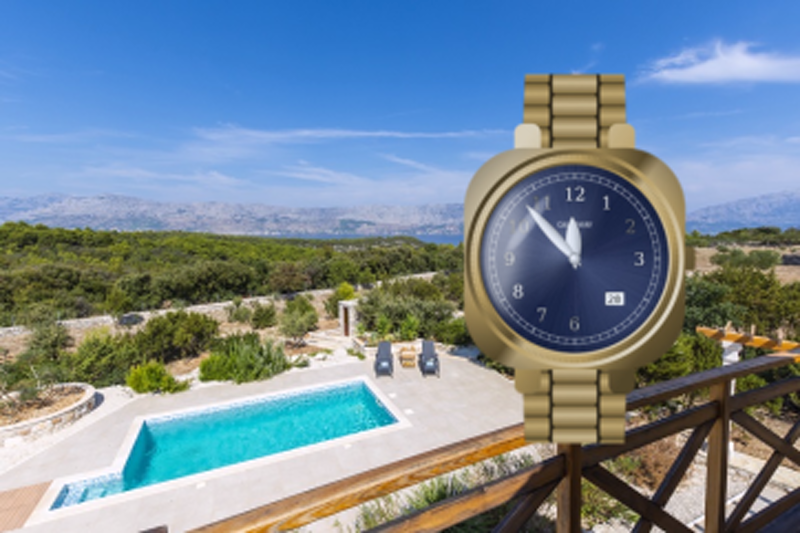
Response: 11:53
